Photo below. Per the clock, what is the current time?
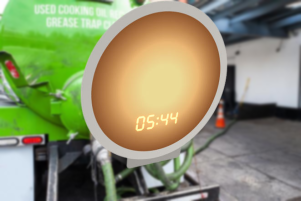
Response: 5:44
